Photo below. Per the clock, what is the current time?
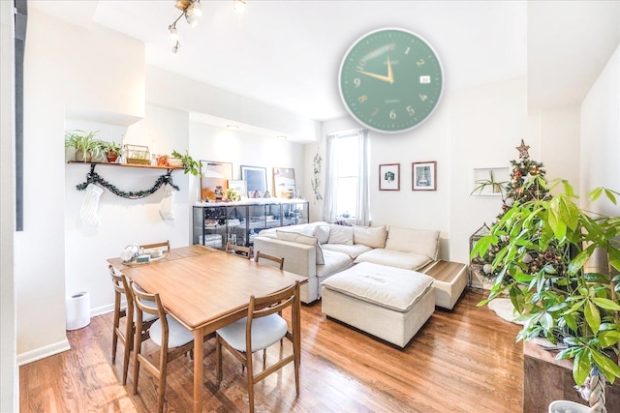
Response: 11:48
